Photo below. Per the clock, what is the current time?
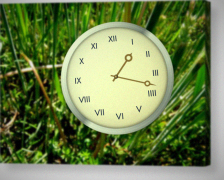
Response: 1:18
